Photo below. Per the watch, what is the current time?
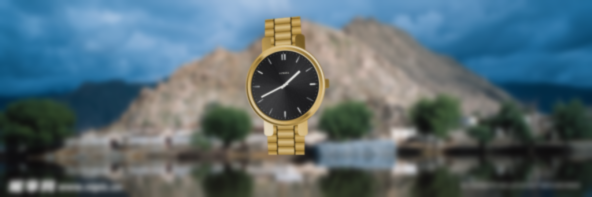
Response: 1:41
